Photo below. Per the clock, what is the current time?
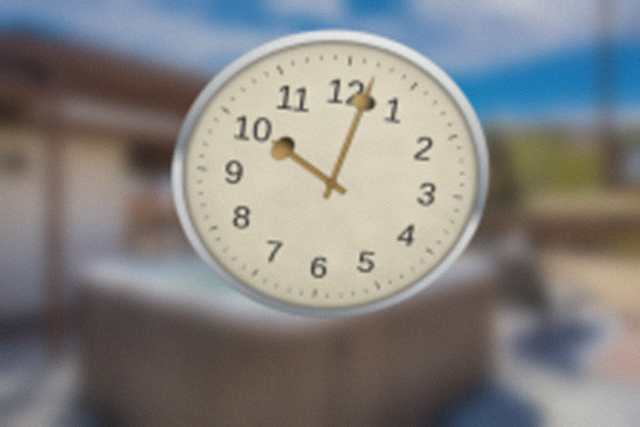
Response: 10:02
